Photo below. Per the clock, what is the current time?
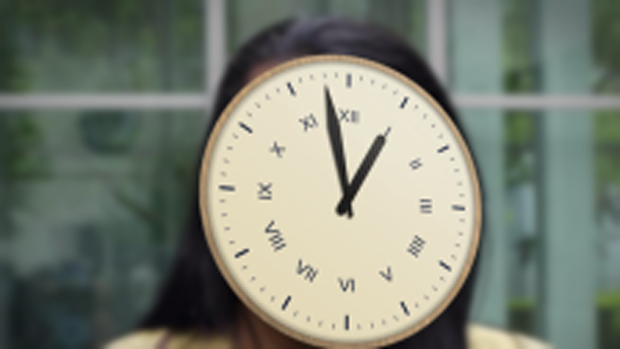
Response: 12:58
